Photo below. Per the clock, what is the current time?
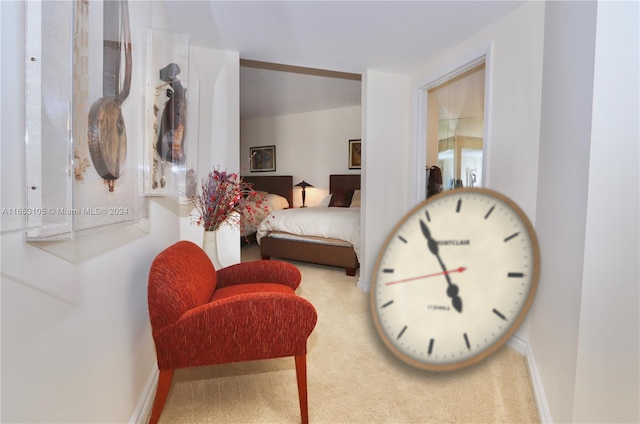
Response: 4:53:43
